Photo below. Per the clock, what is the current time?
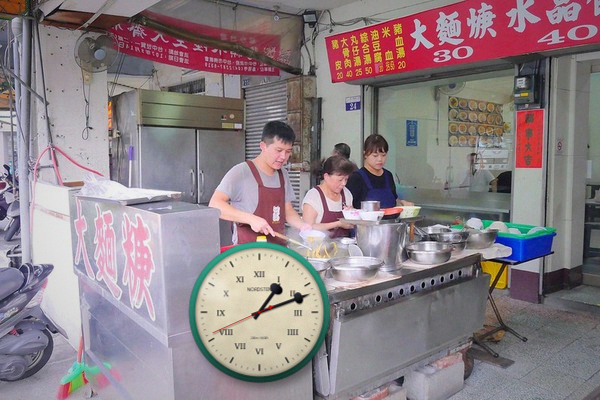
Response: 1:11:41
